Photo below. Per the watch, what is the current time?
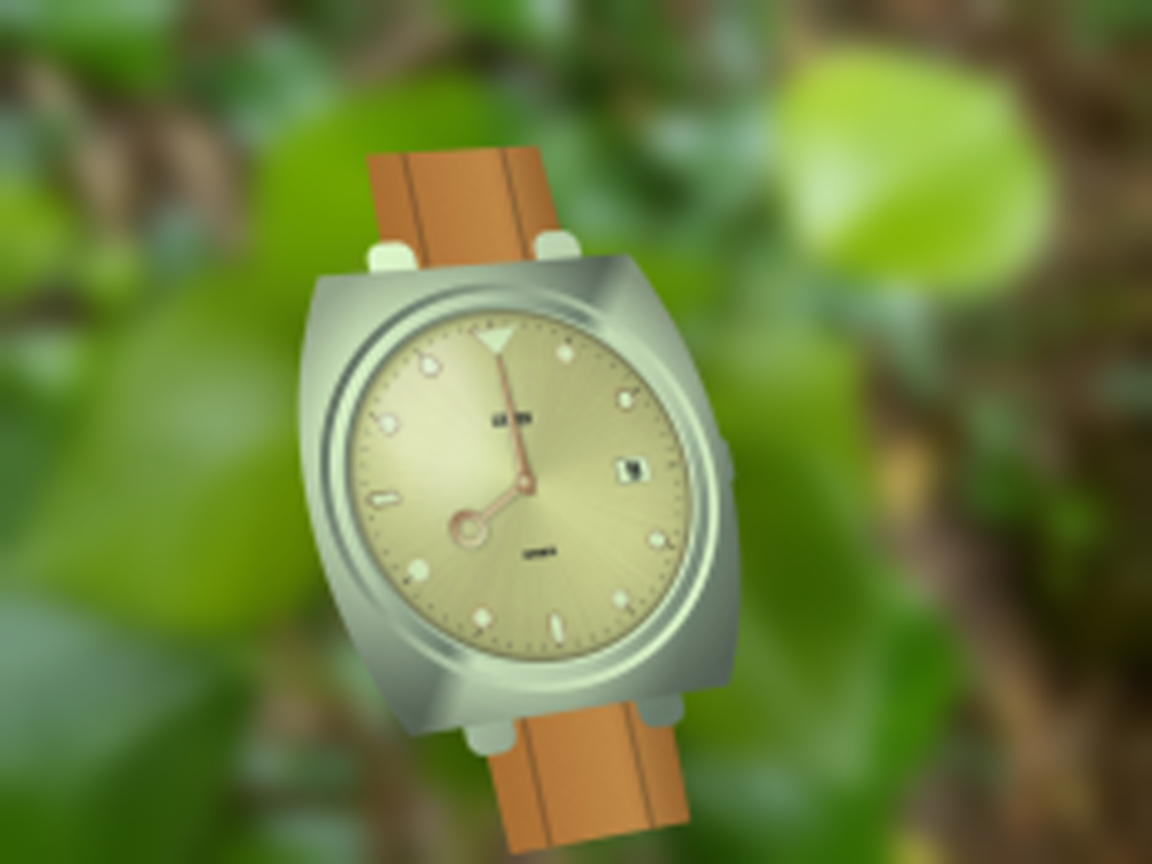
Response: 8:00
